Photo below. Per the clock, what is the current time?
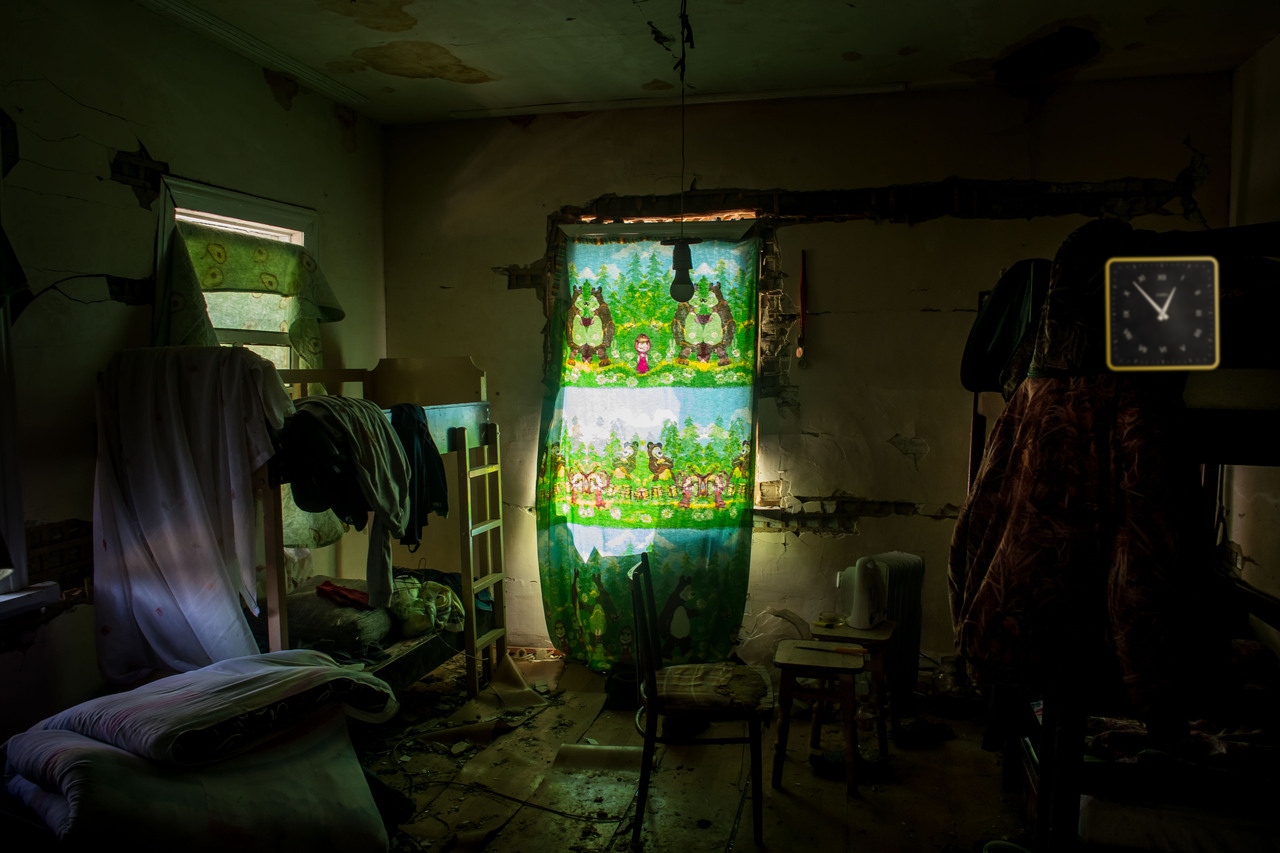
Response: 12:53
